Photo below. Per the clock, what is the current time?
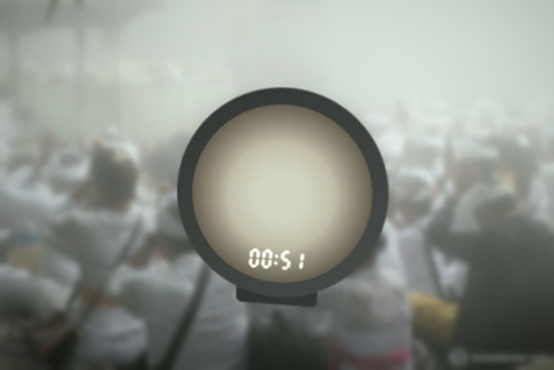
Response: 0:51
